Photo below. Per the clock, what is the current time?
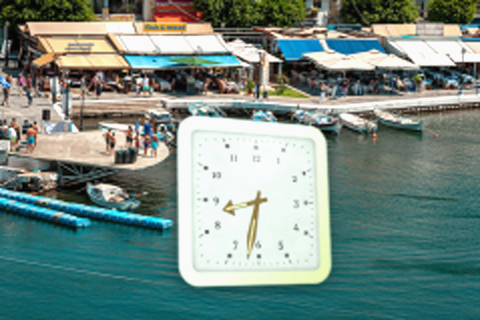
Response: 8:32
